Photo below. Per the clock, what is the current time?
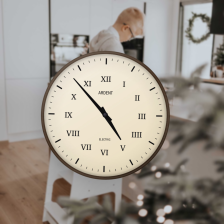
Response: 4:53
